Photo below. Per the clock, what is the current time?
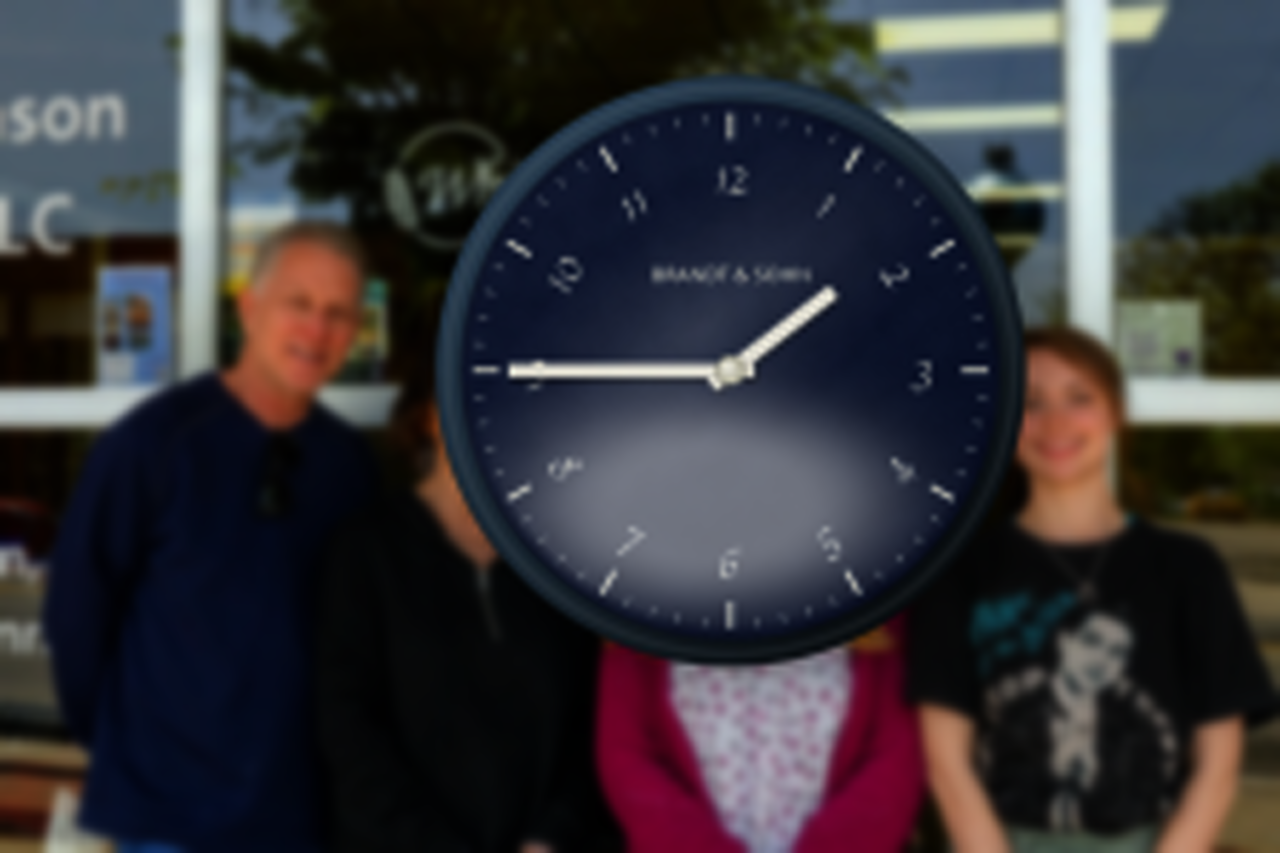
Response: 1:45
